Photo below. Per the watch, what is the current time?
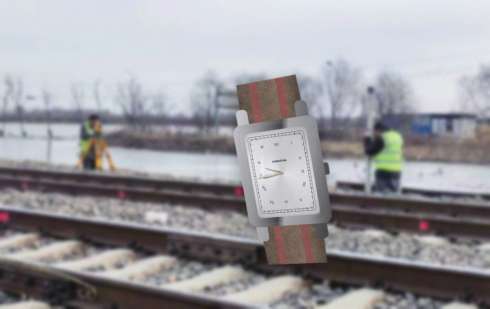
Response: 9:44
